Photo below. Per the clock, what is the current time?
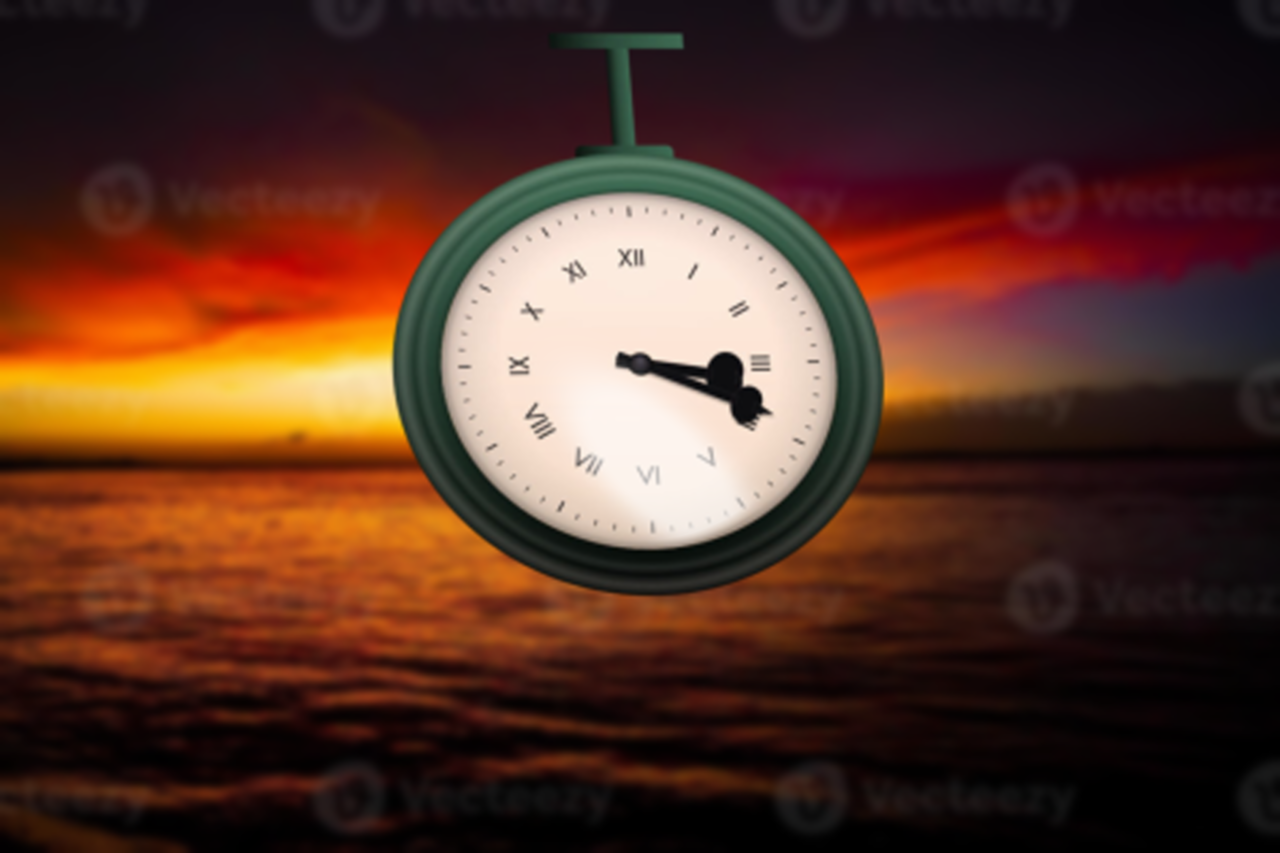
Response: 3:19
